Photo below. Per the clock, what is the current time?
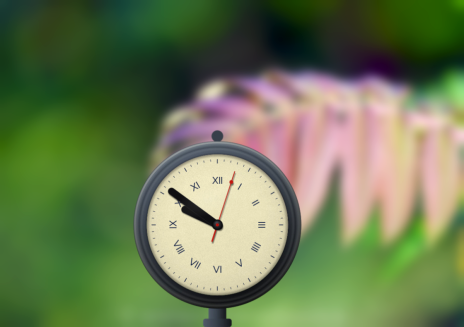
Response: 9:51:03
